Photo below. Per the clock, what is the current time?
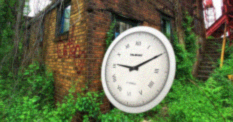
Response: 9:10
